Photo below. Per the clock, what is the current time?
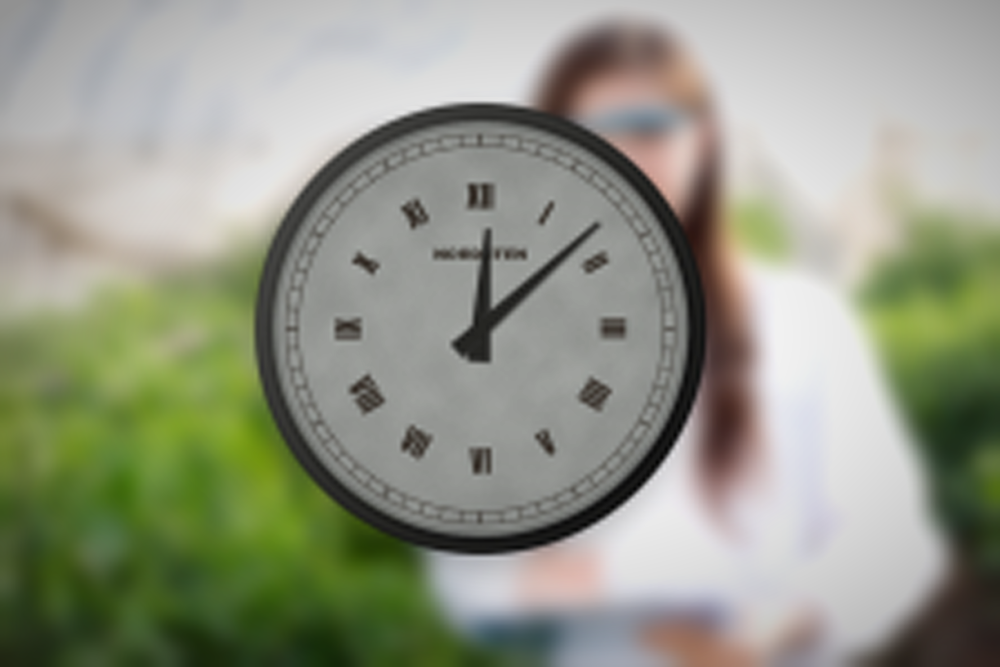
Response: 12:08
